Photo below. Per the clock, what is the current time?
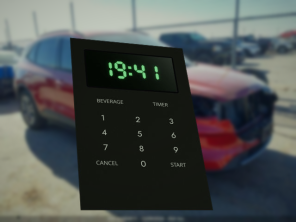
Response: 19:41
